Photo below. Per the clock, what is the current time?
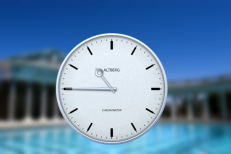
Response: 10:45
